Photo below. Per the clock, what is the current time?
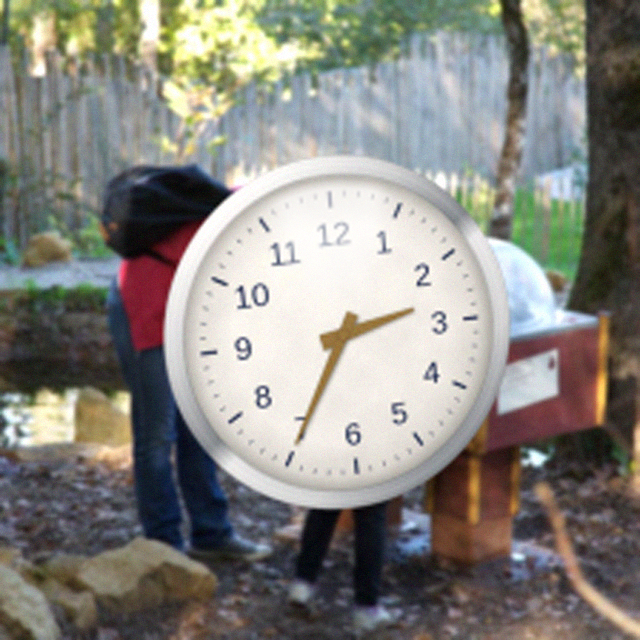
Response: 2:35
